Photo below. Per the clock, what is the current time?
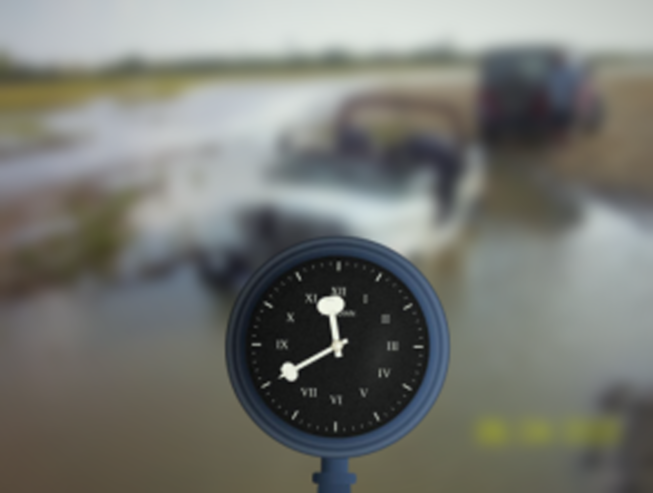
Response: 11:40
